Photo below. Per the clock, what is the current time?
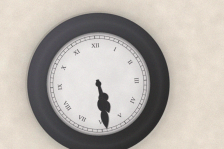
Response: 5:29
